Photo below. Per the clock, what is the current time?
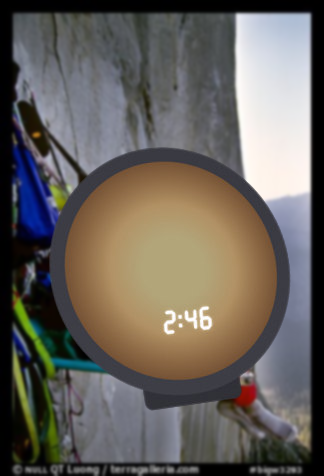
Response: 2:46
